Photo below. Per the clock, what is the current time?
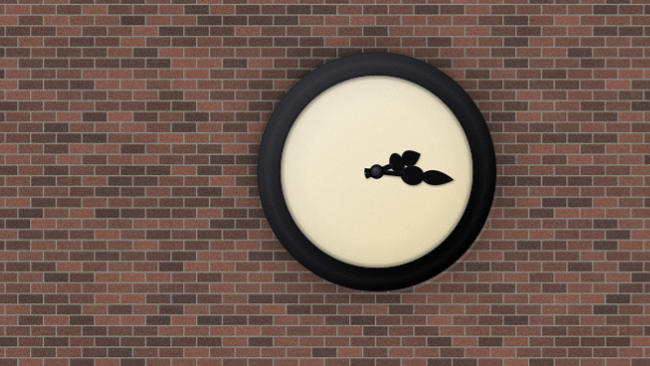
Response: 2:16
